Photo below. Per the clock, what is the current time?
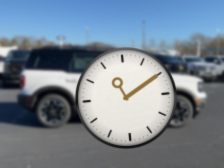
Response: 11:10
